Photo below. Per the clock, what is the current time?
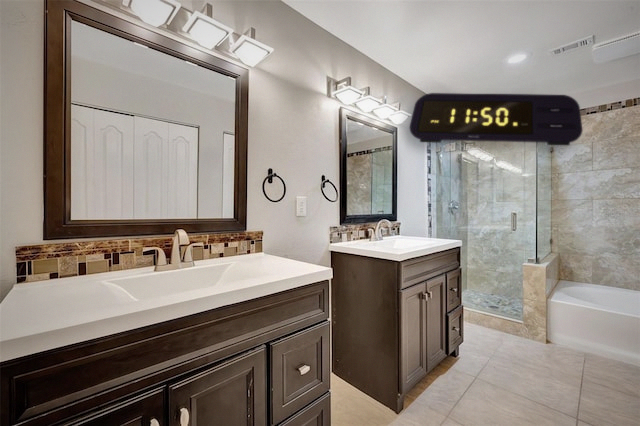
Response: 11:50
